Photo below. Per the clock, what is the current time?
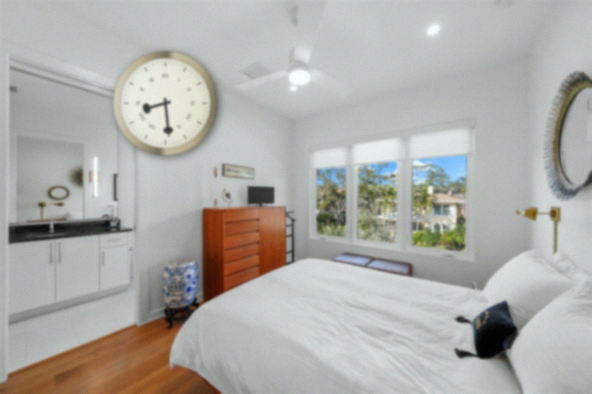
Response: 8:29
